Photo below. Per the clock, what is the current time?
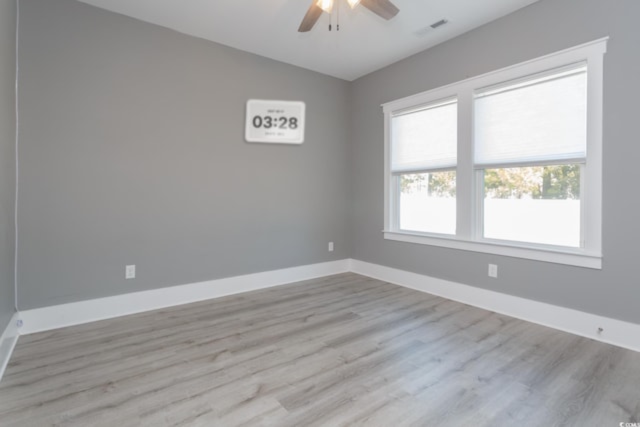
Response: 3:28
